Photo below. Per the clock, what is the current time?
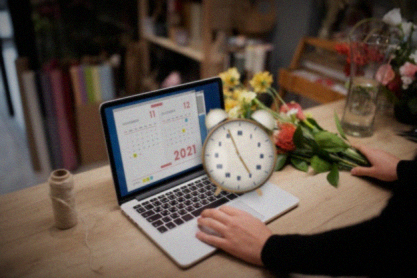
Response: 4:56
